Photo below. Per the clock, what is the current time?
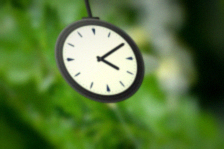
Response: 4:10
